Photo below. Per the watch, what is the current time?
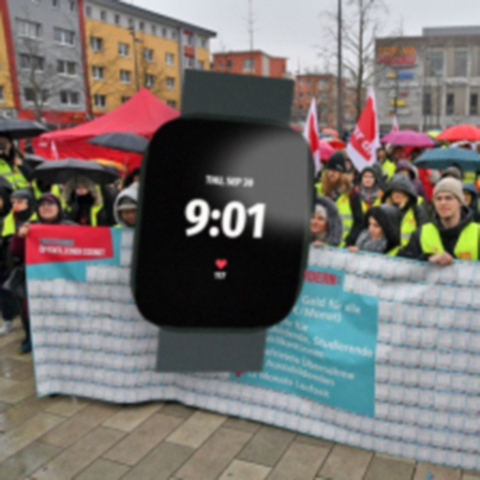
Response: 9:01
